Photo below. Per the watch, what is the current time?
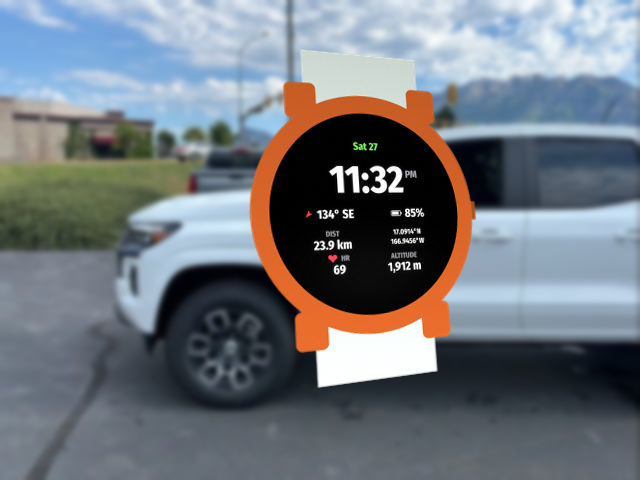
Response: 11:32
